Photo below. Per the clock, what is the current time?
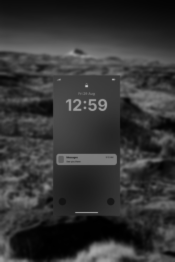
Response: 12:59
